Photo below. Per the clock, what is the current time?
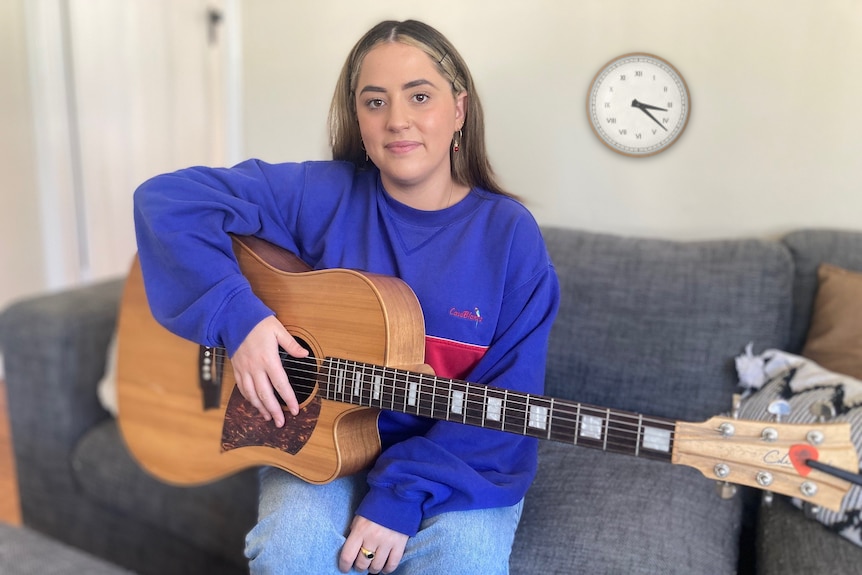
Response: 3:22
